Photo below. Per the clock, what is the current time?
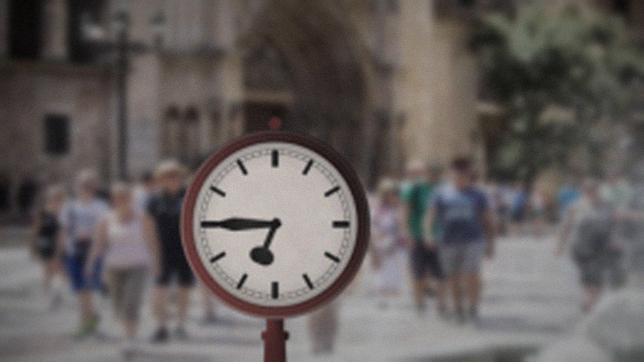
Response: 6:45
